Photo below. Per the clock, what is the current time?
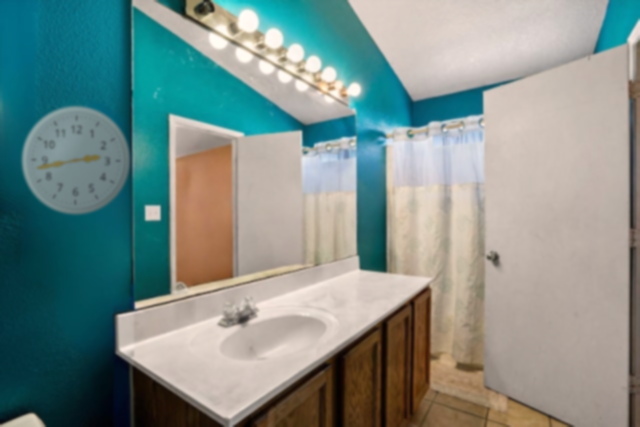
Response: 2:43
